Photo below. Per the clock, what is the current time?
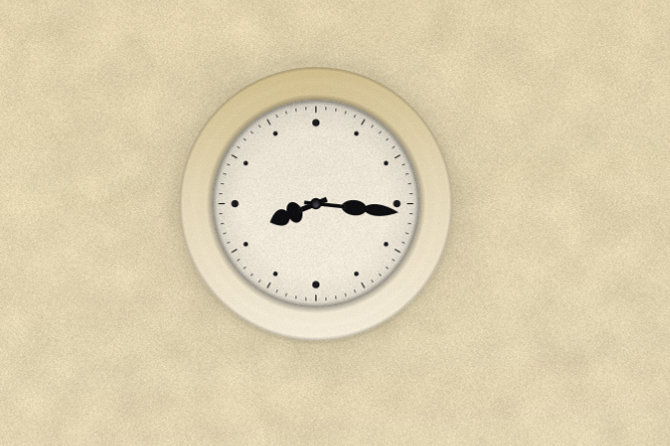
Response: 8:16
